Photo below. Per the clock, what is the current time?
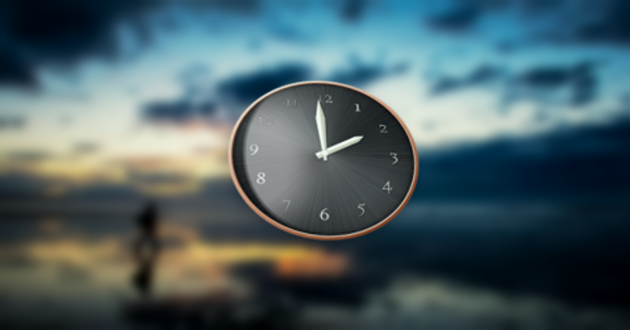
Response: 1:59
